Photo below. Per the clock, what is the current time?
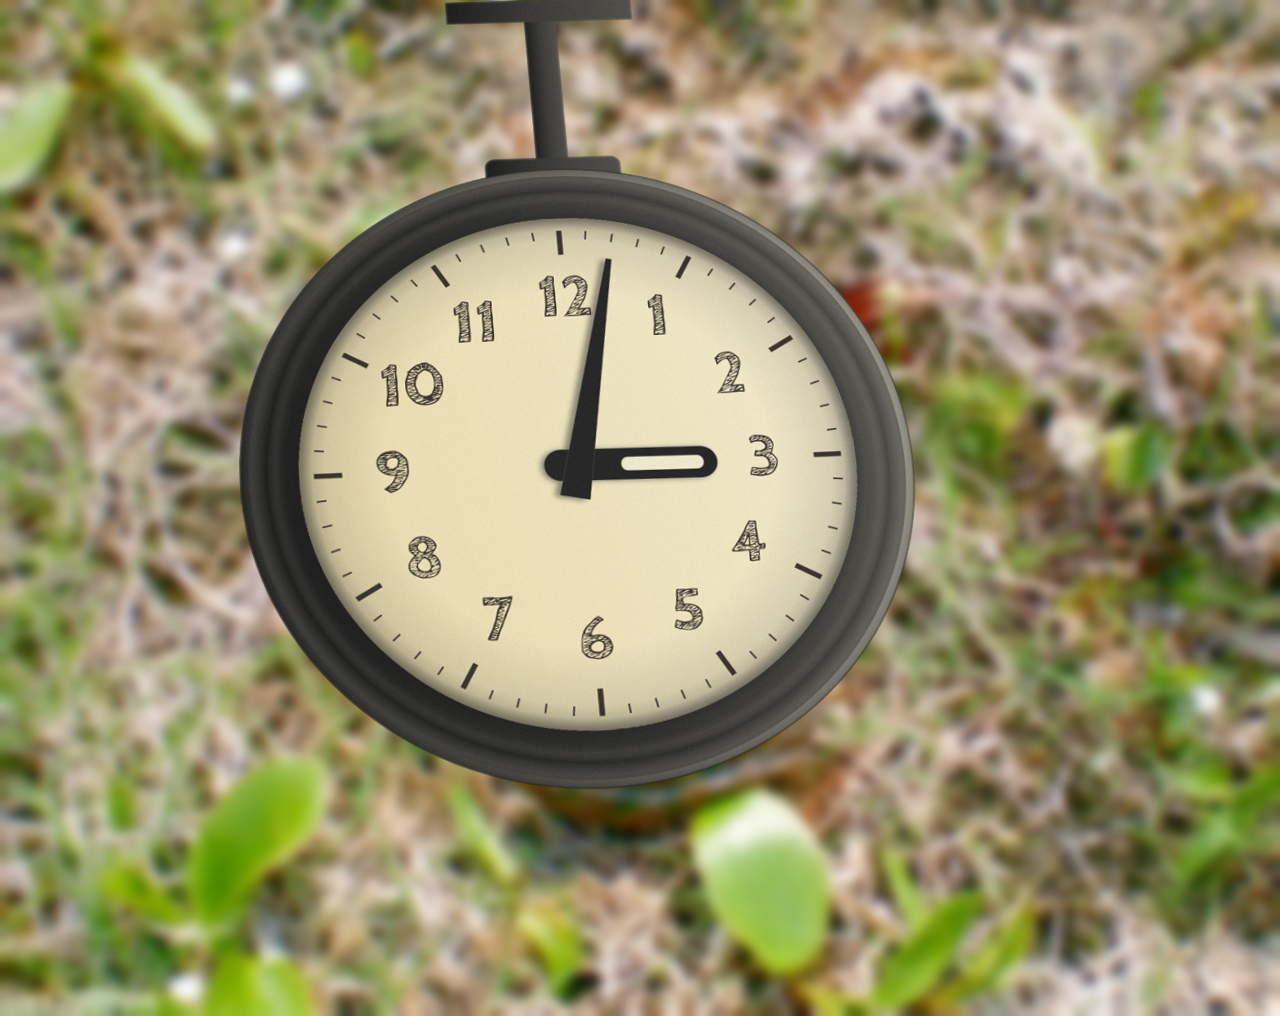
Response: 3:02
